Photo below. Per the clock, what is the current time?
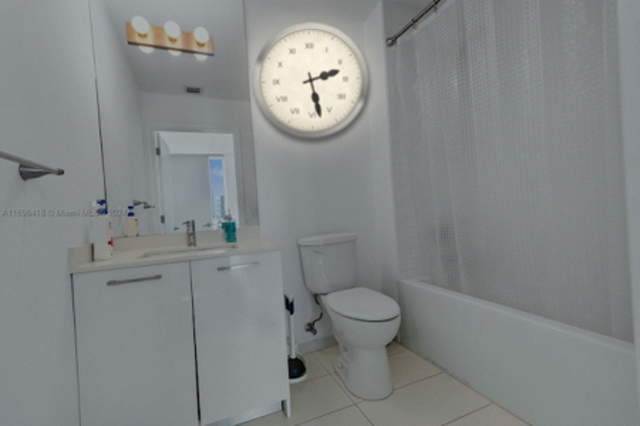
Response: 2:28
